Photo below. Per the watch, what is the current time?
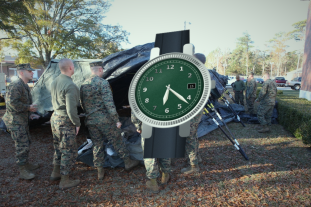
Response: 6:22
